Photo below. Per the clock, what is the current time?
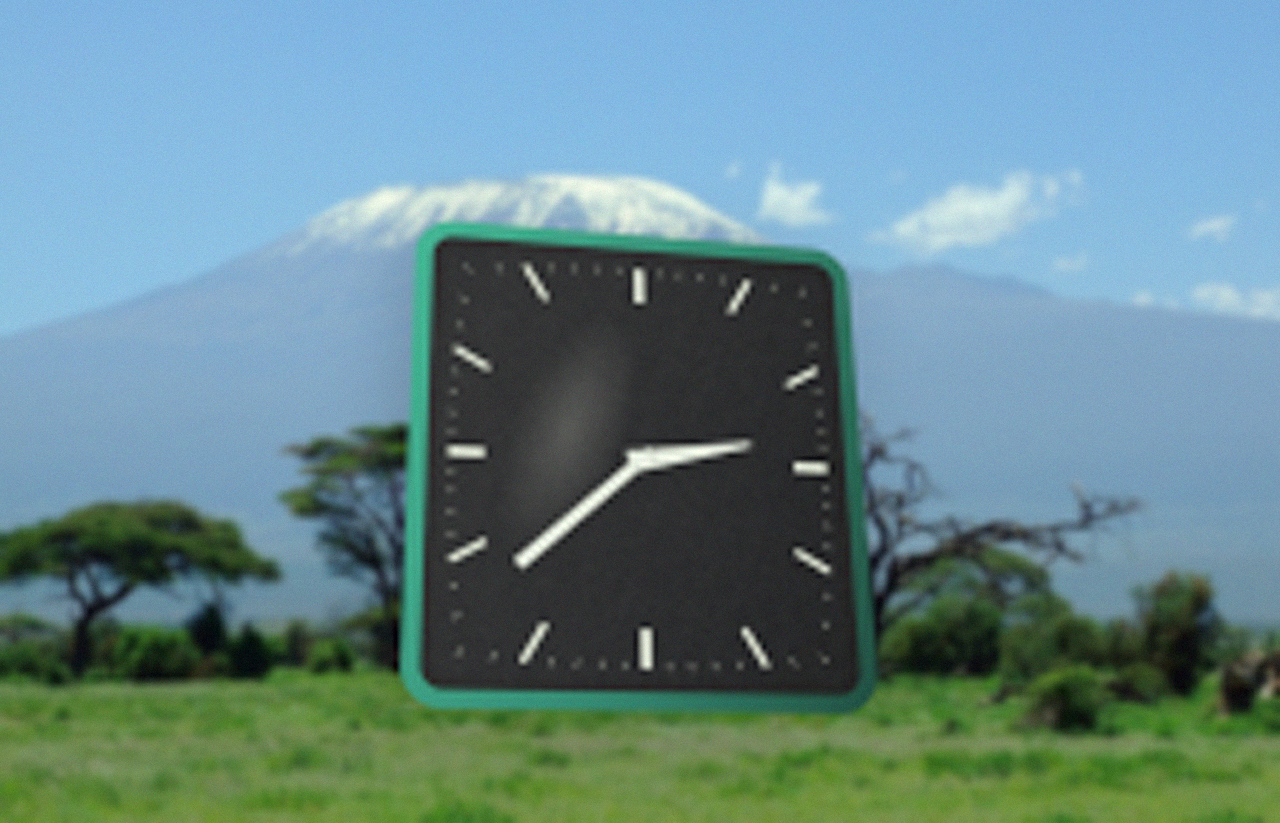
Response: 2:38
